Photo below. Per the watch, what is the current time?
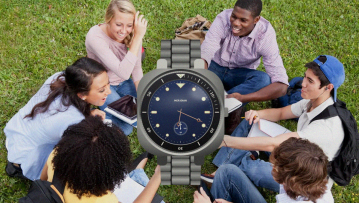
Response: 6:19
